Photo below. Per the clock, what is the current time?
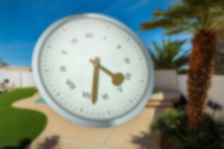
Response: 4:33
